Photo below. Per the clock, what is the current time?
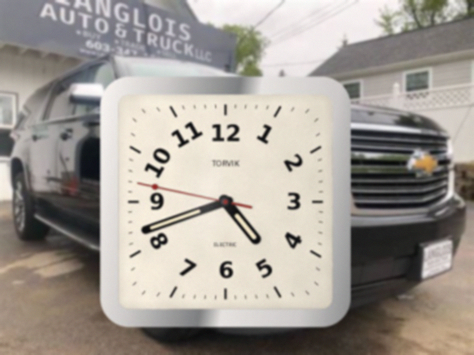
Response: 4:41:47
